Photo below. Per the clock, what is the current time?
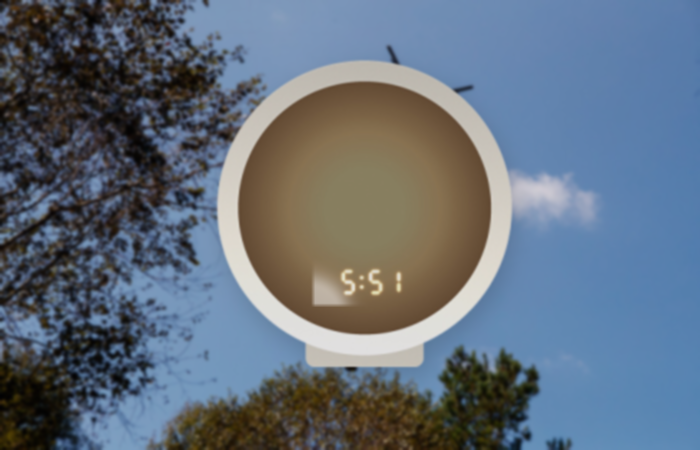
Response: 5:51
